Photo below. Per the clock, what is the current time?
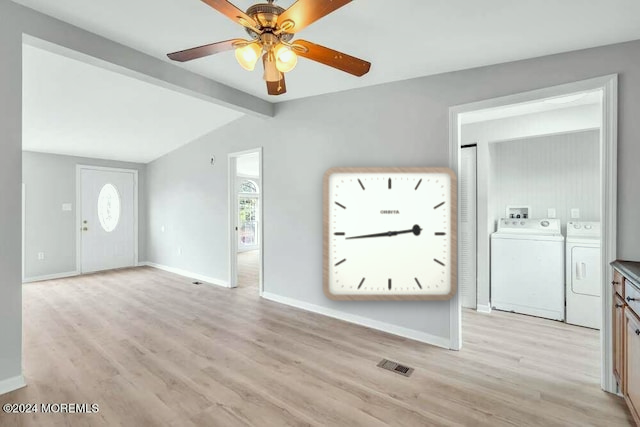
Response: 2:44
